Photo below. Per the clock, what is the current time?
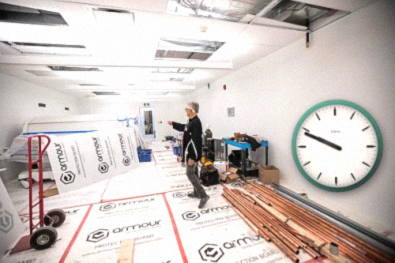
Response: 9:49
